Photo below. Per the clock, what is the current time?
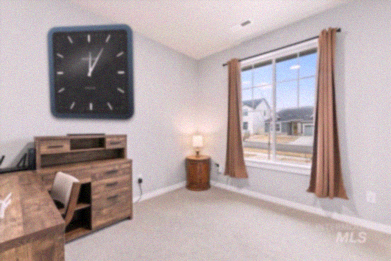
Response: 12:05
